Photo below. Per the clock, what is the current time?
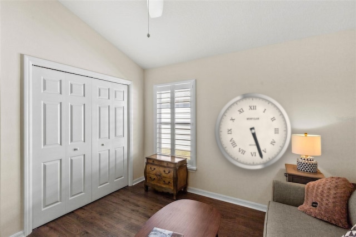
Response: 5:27
